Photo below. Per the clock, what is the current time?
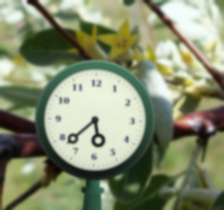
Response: 5:38
